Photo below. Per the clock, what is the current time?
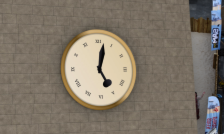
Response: 5:02
